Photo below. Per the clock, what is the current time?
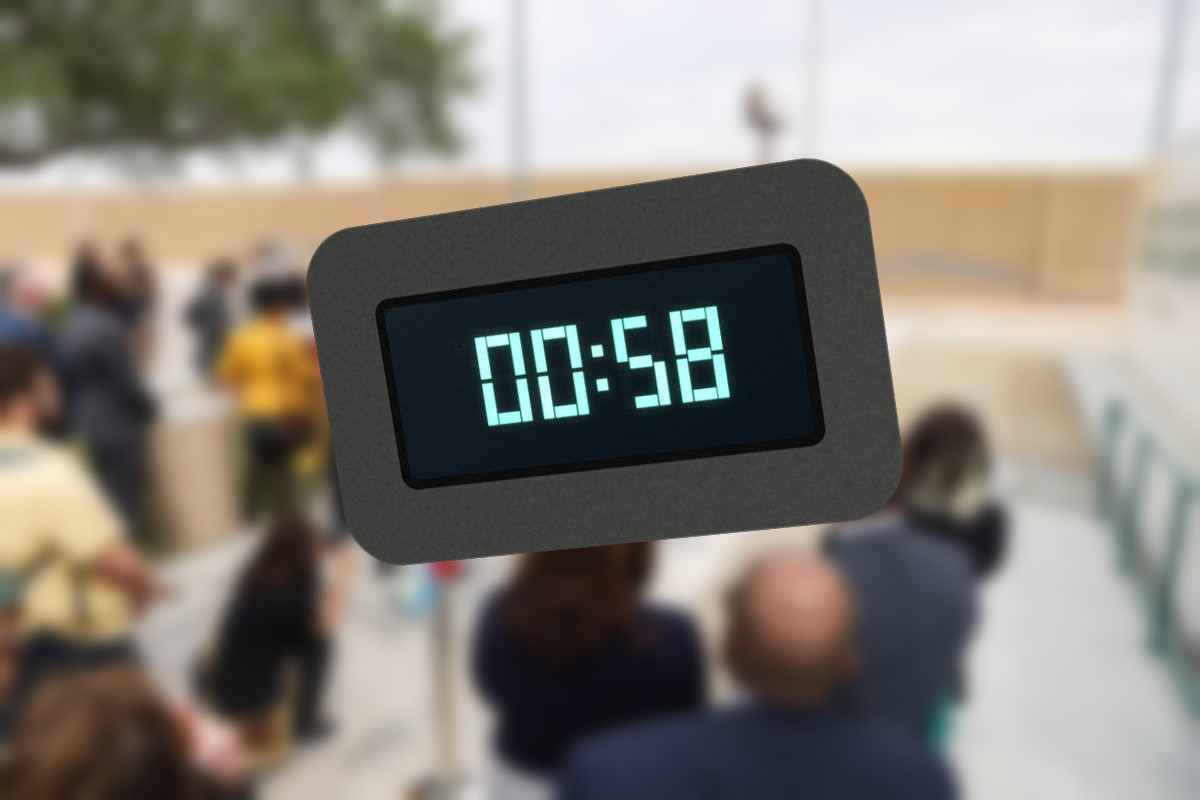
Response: 0:58
